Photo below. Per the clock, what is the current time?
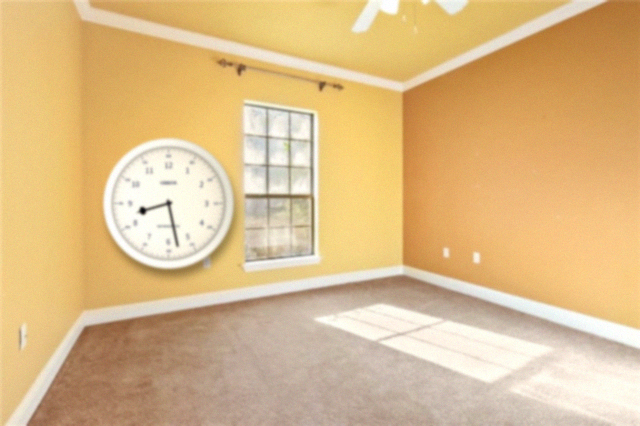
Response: 8:28
